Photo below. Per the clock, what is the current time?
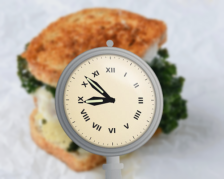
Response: 8:52
